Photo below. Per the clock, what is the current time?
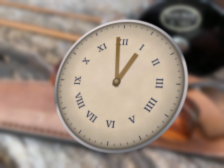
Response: 12:59
